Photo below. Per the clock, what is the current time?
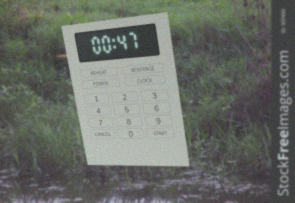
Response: 0:47
